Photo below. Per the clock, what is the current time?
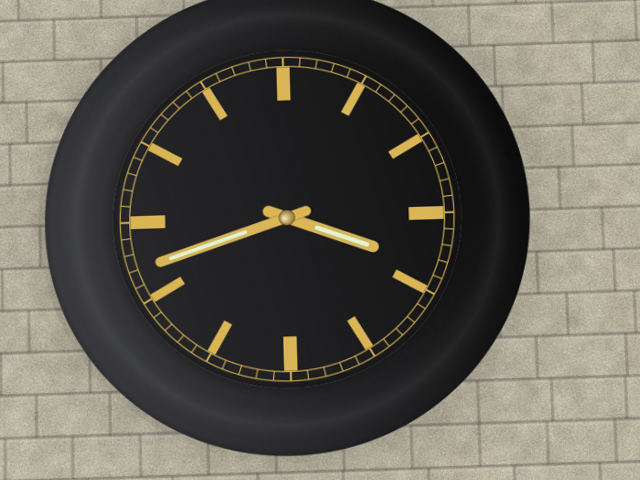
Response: 3:42
